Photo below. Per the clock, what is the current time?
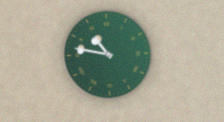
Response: 10:47
